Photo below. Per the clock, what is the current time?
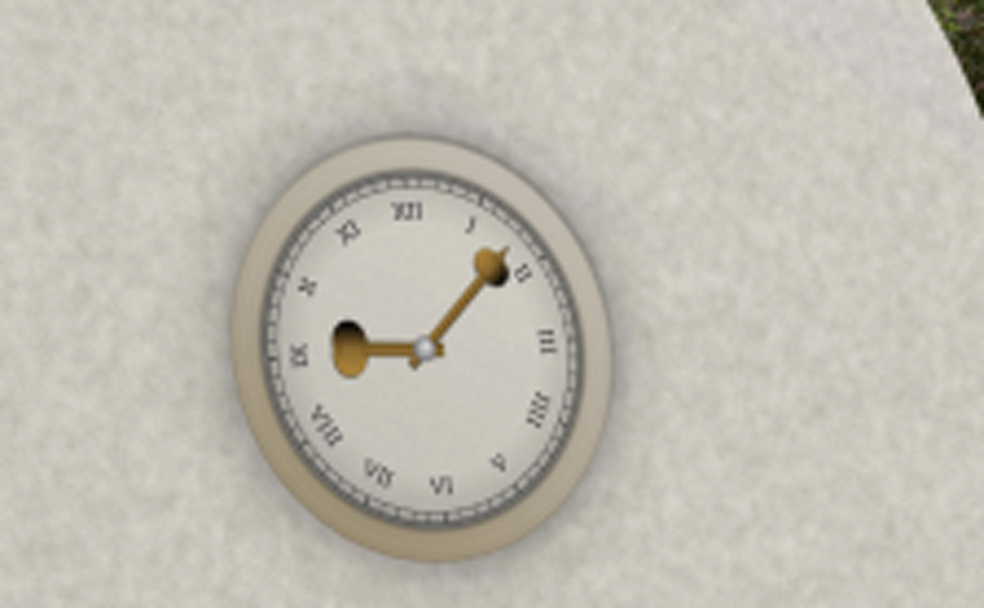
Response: 9:08
